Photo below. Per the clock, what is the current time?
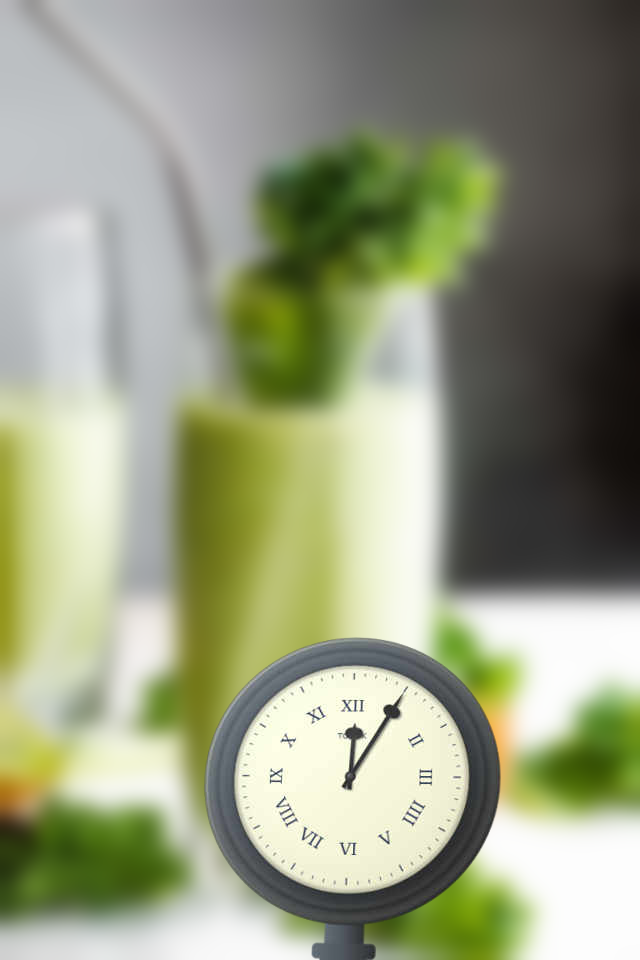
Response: 12:05
